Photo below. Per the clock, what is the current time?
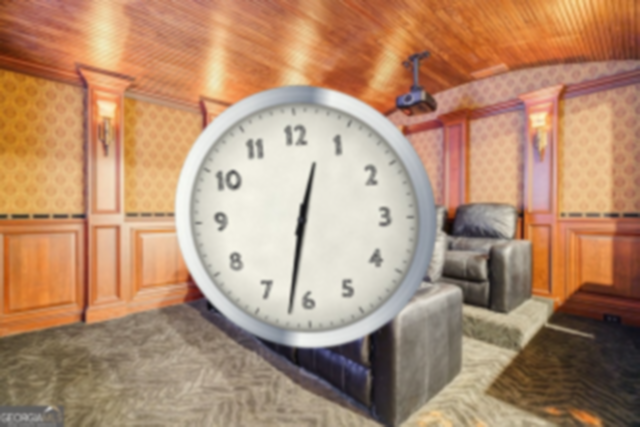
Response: 12:32
